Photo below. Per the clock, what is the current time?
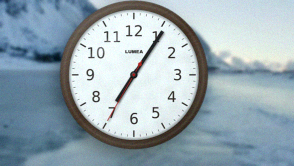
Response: 7:05:35
